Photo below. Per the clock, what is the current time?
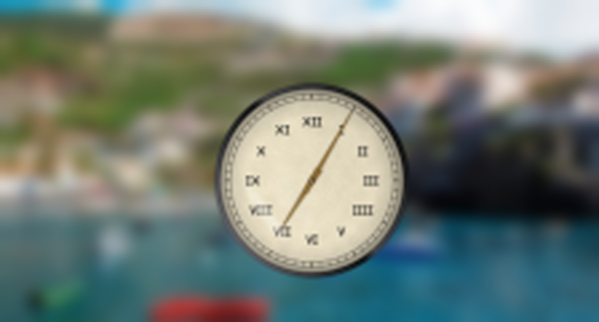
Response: 7:05
